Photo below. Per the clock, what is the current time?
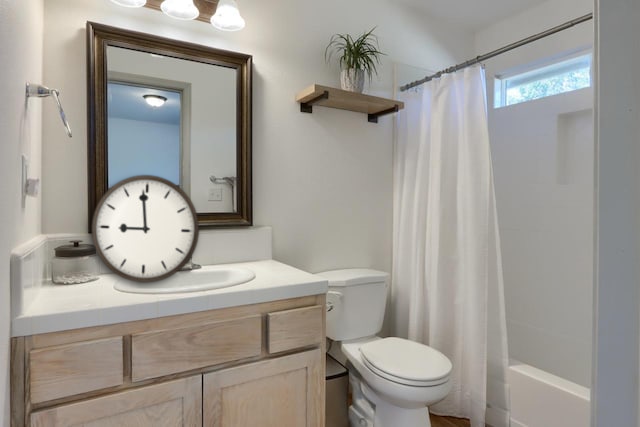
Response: 8:59
